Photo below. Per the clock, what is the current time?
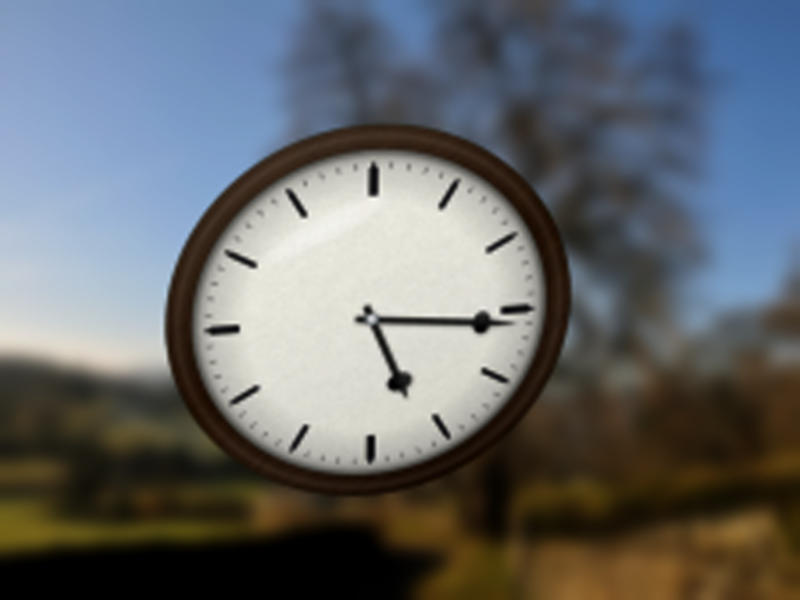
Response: 5:16
